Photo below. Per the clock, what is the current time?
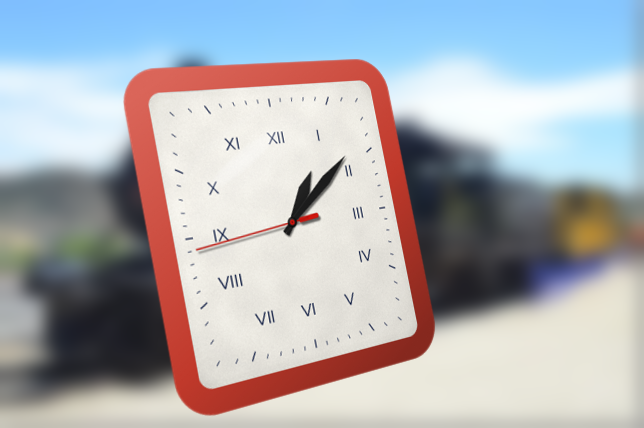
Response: 1:08:44
